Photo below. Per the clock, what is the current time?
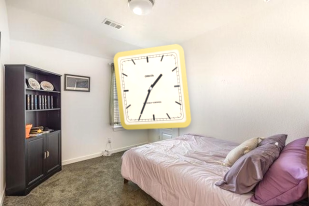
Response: 1:35
